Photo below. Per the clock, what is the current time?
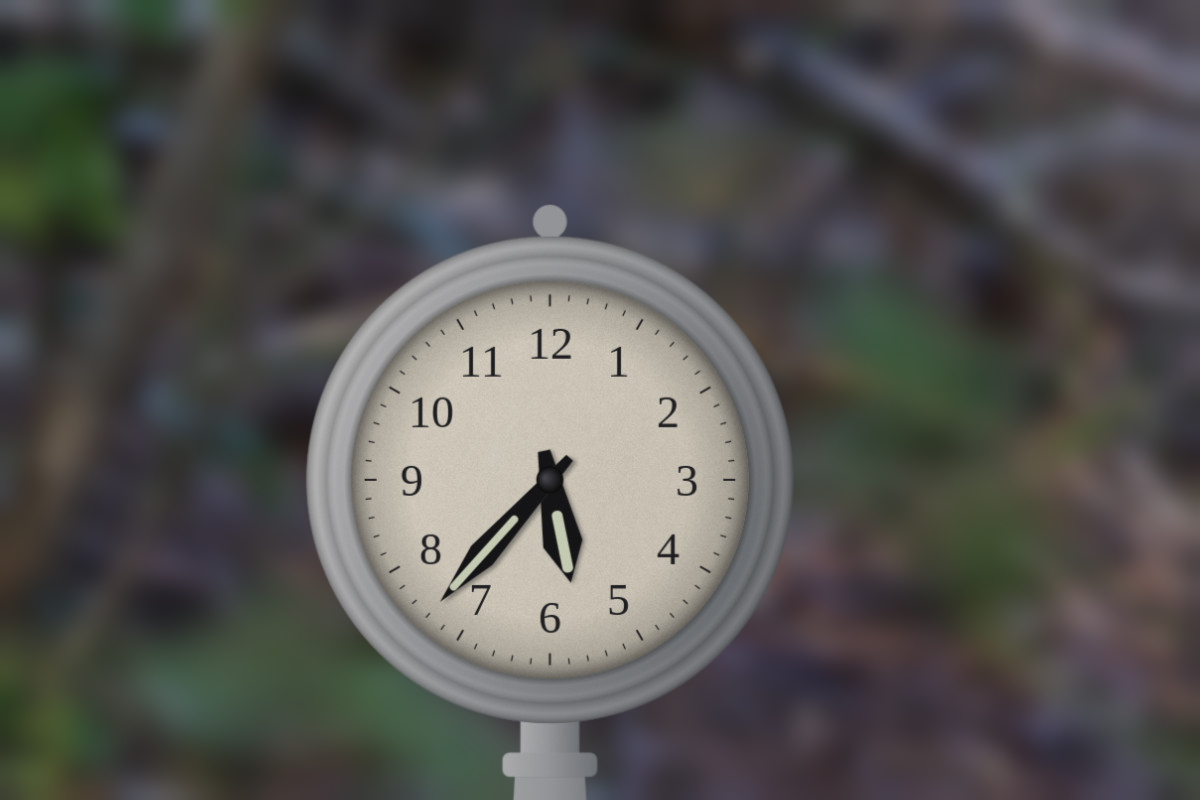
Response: 5:37
